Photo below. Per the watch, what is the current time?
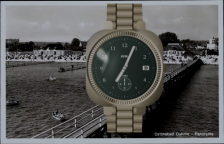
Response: 7:04
